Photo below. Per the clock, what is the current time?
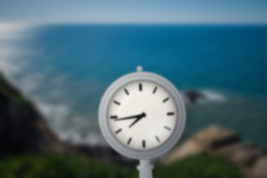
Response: 7:44
